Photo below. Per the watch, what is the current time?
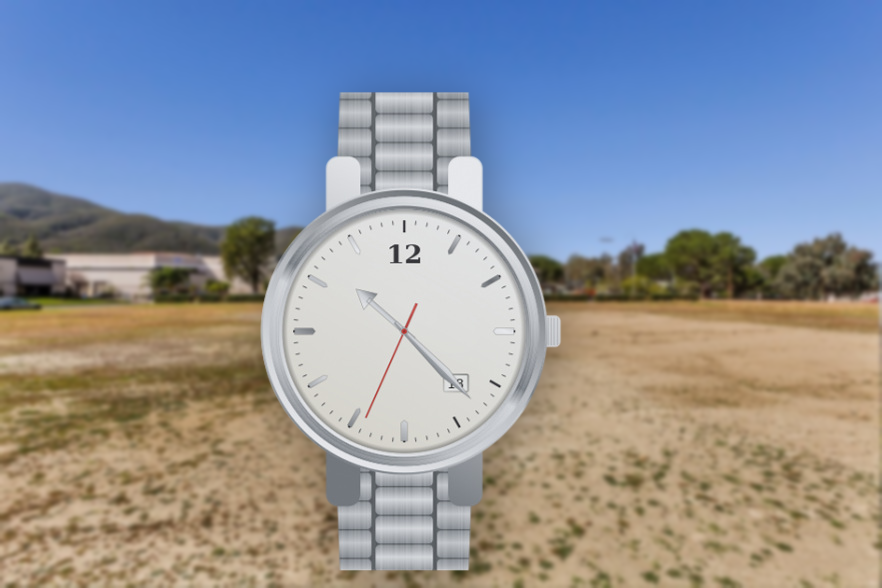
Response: 10:22:34
